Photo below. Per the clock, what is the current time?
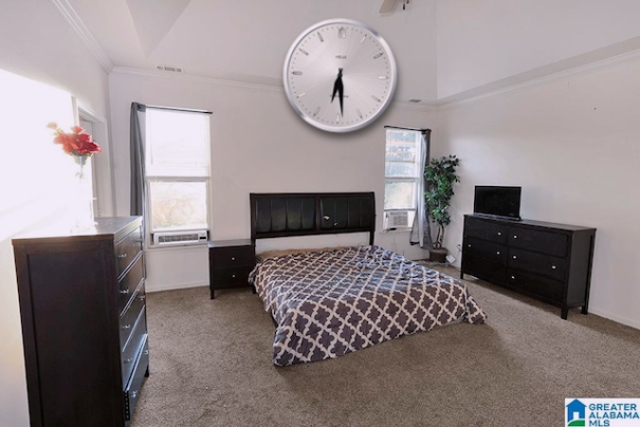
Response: 6:29
